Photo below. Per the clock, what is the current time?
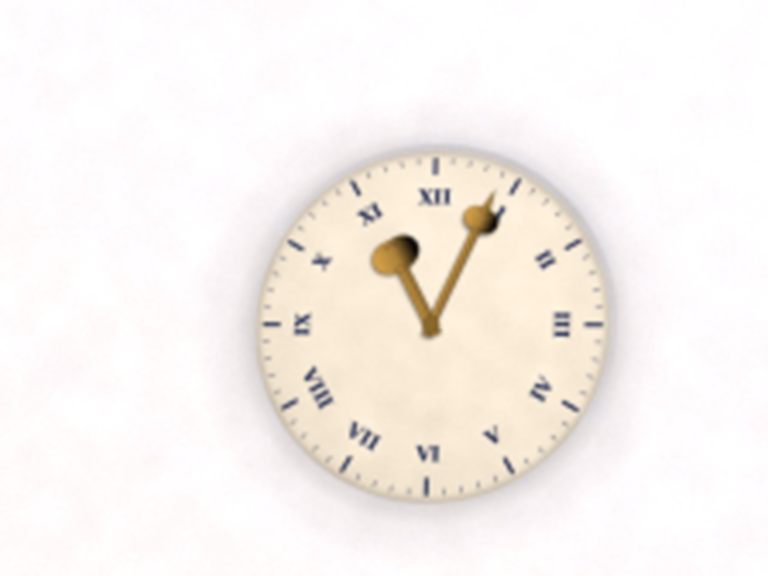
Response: 11:04
